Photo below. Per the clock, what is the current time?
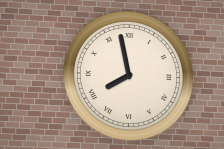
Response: 7:58
